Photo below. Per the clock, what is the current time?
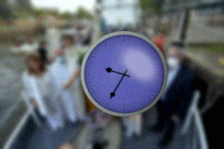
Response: 9:35
